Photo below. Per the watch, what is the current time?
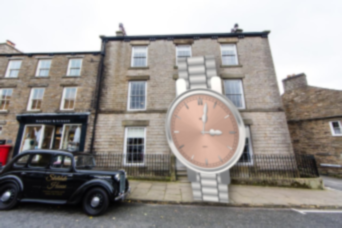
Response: 3:02
